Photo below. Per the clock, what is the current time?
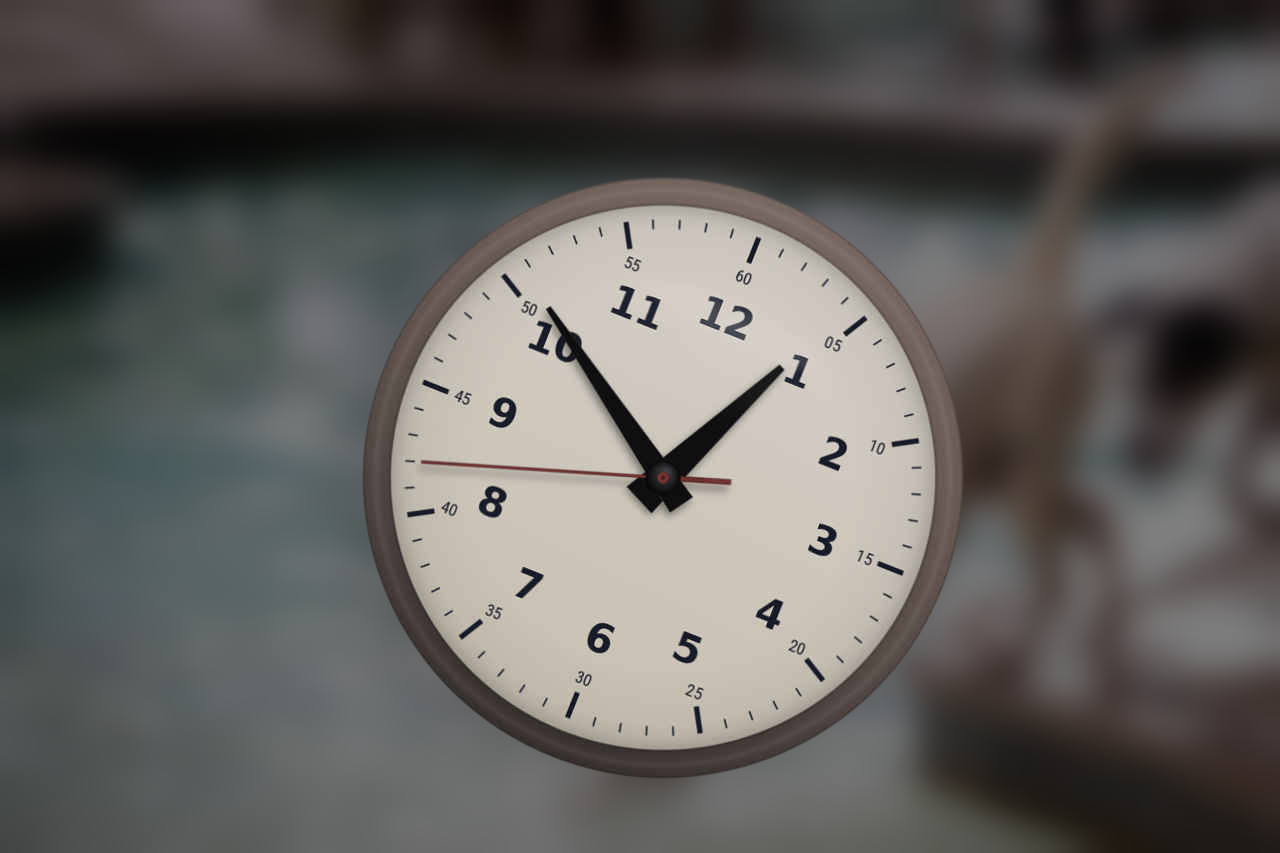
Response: 12:50:42
